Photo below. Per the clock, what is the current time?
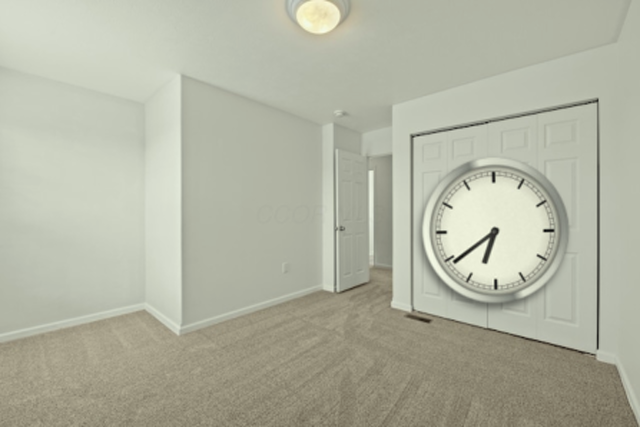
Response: 6:39
